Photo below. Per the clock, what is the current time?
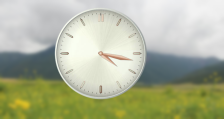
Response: 4:17
